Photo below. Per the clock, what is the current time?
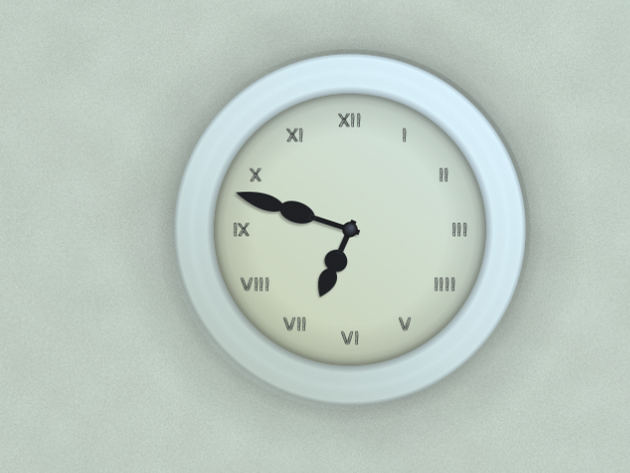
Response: 6:48
